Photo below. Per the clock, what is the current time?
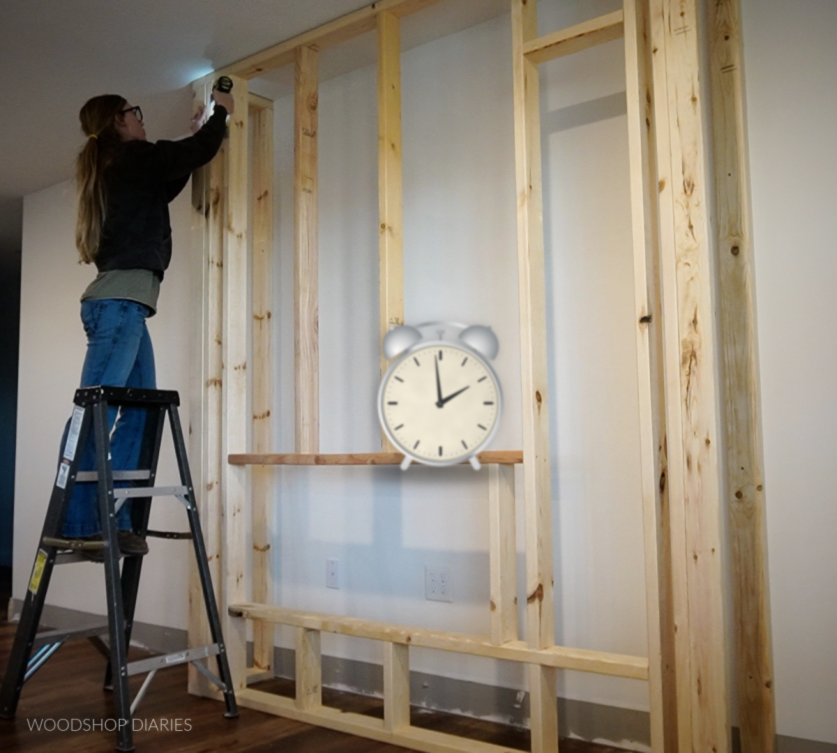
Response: 1:59
